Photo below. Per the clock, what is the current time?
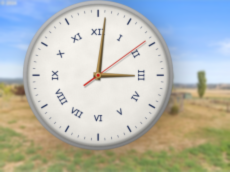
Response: 3:01:09
